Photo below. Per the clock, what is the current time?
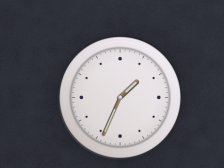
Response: 1:34
